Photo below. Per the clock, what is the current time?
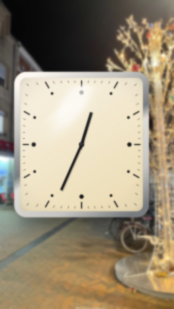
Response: 12:34
